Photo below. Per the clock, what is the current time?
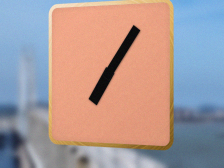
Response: 7:06
